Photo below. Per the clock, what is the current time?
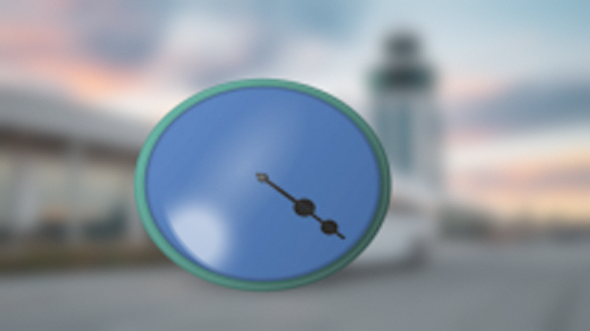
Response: 4:22
